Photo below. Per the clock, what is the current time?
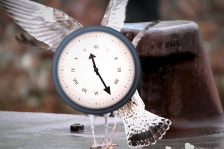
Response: 11:25
